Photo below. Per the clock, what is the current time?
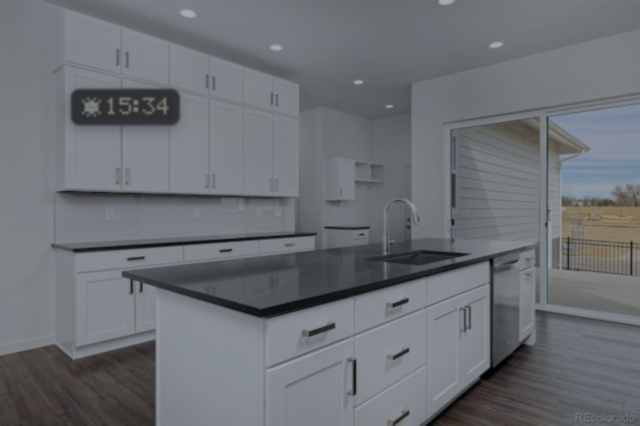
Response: 15:34
